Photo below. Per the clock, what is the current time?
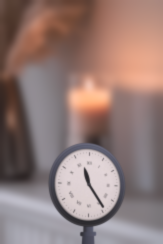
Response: 11:24
